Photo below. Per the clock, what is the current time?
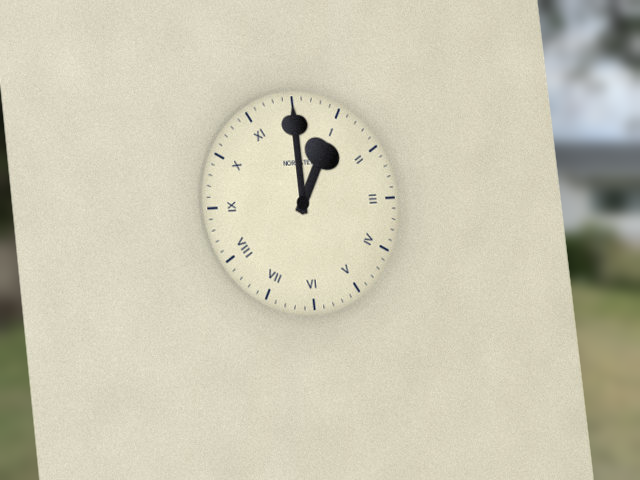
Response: 1:00
